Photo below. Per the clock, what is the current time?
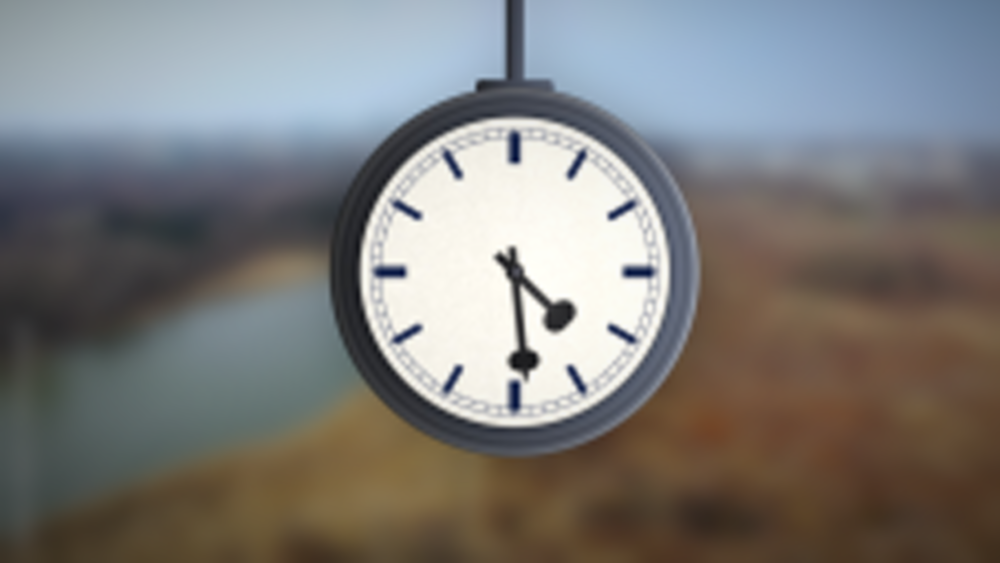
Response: 4:29
